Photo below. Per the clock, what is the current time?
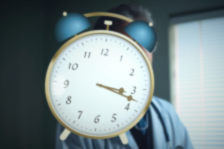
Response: 3:18
